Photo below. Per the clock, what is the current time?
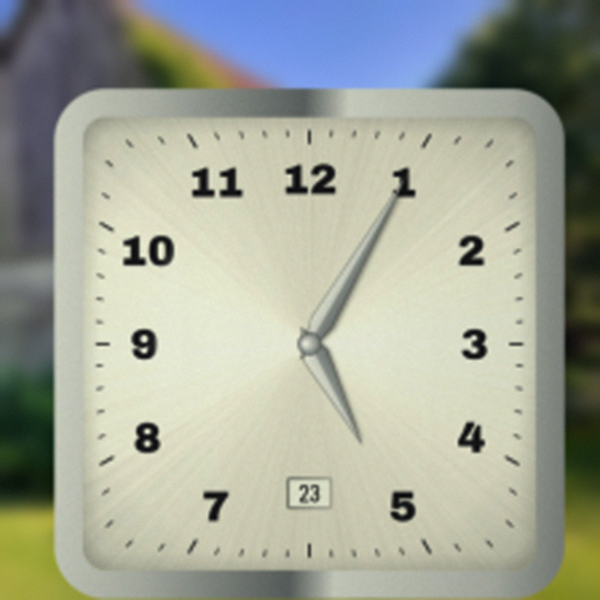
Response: 5:05
